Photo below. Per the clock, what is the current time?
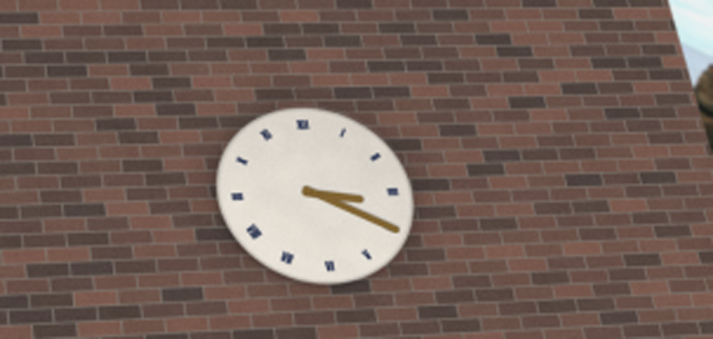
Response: 3:20
